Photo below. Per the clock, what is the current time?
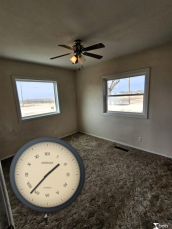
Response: 1:37
